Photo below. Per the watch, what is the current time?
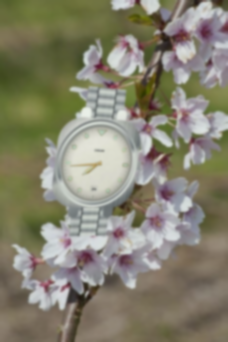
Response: 7:44
